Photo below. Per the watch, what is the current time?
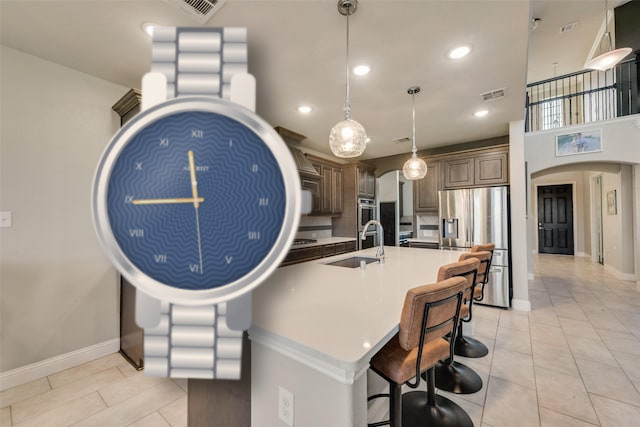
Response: 11:44:29
